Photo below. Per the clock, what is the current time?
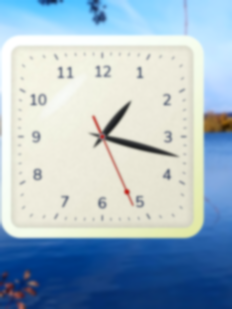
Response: 1:17:26
